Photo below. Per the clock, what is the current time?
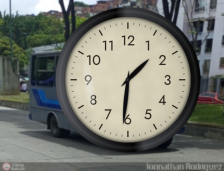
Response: 1:31
